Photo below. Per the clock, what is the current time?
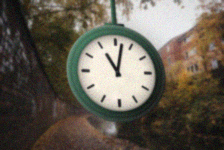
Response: 11:02
